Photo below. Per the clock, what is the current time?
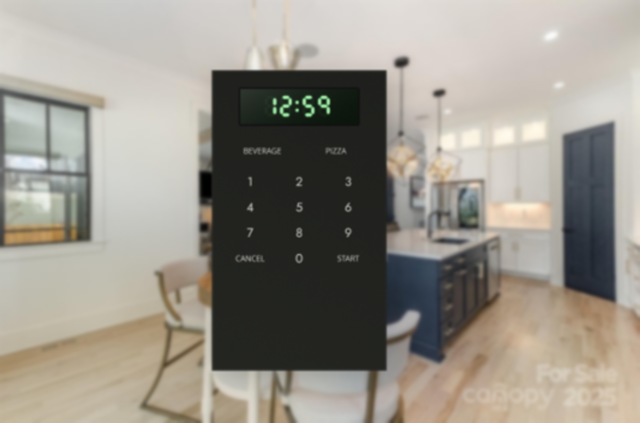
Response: 12:59
